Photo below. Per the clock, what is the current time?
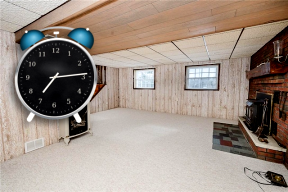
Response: 7:14
